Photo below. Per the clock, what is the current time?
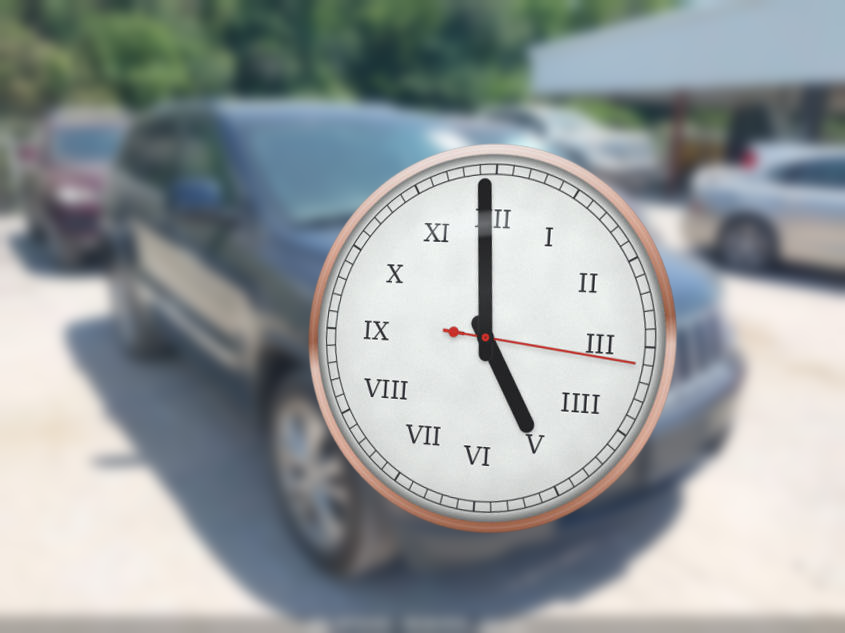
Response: 4:59:16
